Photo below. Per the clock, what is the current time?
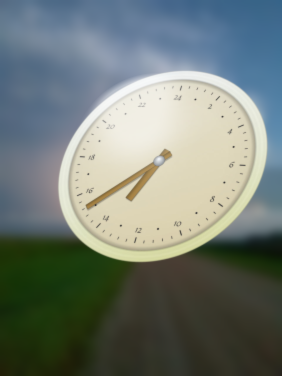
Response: 13:38
